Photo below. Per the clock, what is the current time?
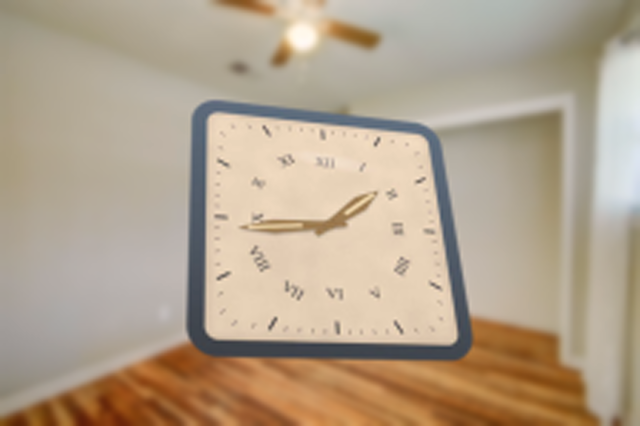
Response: 1:44
